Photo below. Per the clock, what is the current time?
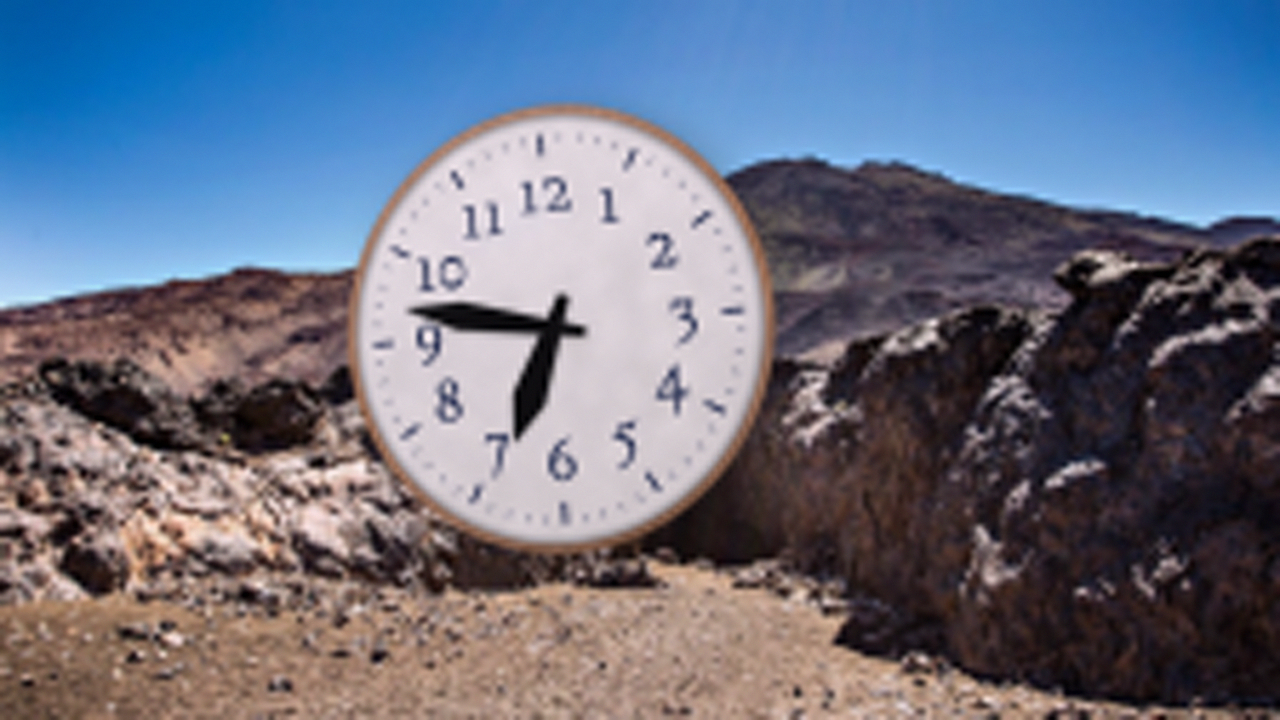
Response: 6:47
